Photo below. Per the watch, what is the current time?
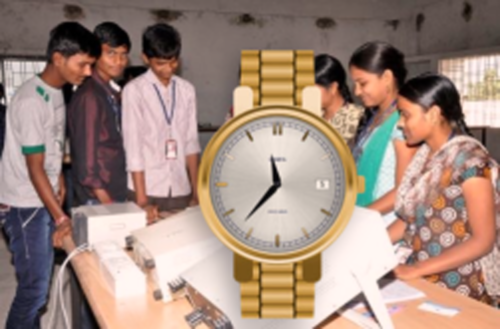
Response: 11:37
